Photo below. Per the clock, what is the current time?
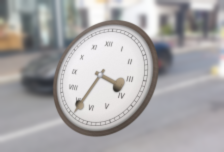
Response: 3:34
